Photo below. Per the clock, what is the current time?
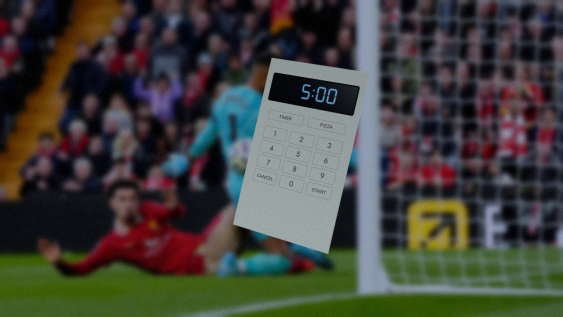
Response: 5:00
